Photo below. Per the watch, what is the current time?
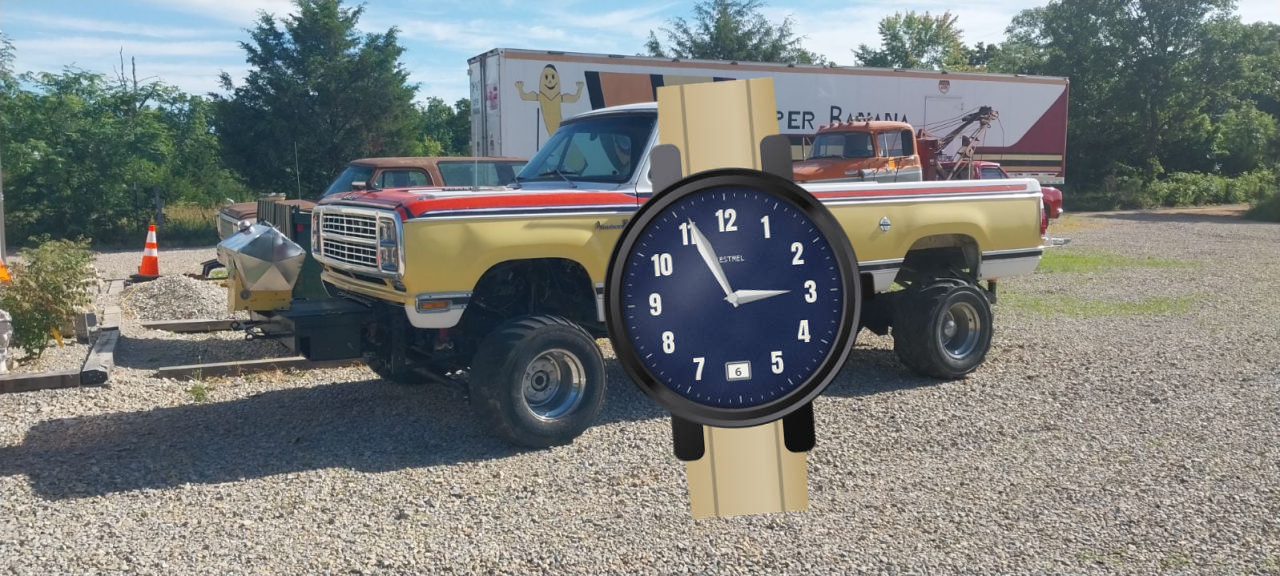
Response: 2:56
